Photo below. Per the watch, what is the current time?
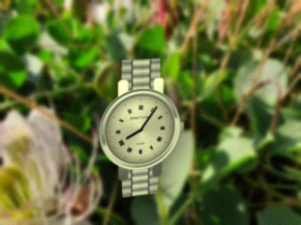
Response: 8:06
